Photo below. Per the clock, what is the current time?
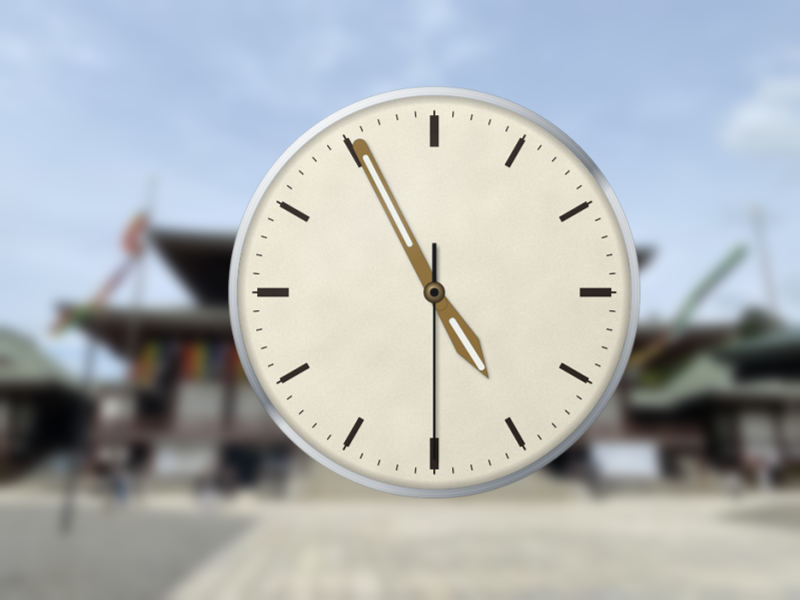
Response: 4:55:30
